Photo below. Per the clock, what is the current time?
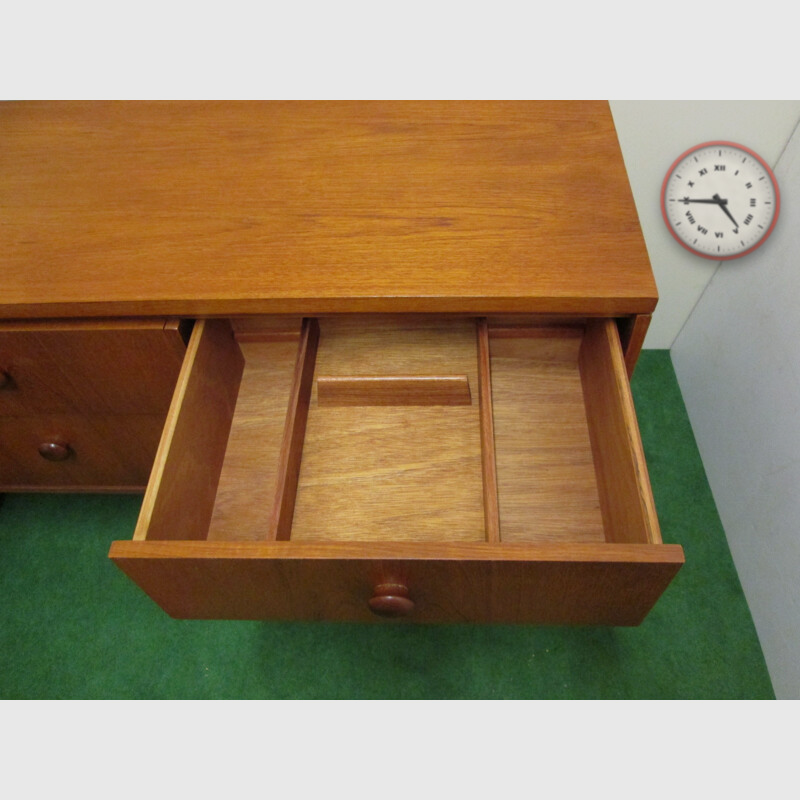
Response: 4:45
